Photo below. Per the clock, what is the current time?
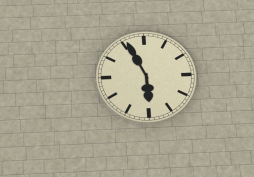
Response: 5:56
